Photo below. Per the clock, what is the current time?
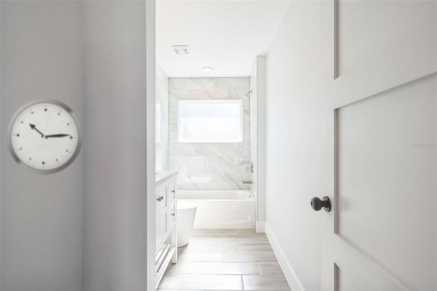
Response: 10:14
